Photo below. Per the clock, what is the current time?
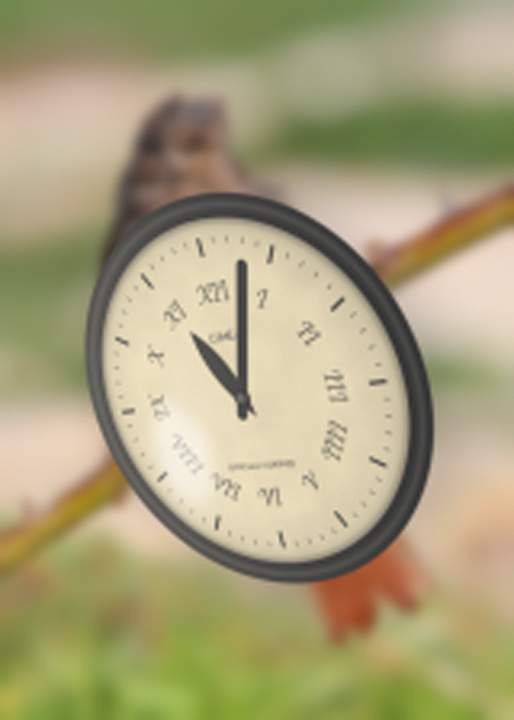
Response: 11:03
